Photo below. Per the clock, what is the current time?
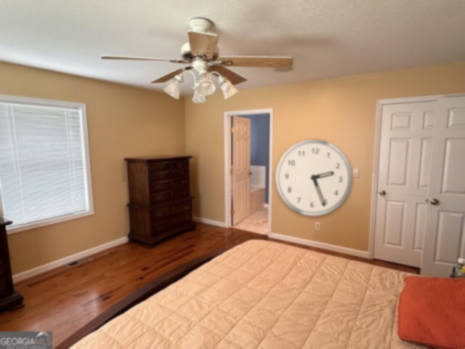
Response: 2:26
